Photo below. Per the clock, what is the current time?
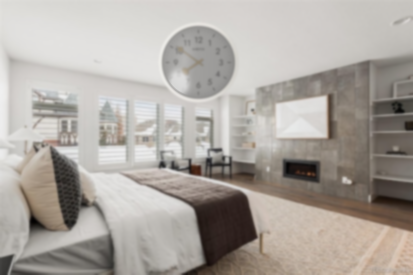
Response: 7:51
